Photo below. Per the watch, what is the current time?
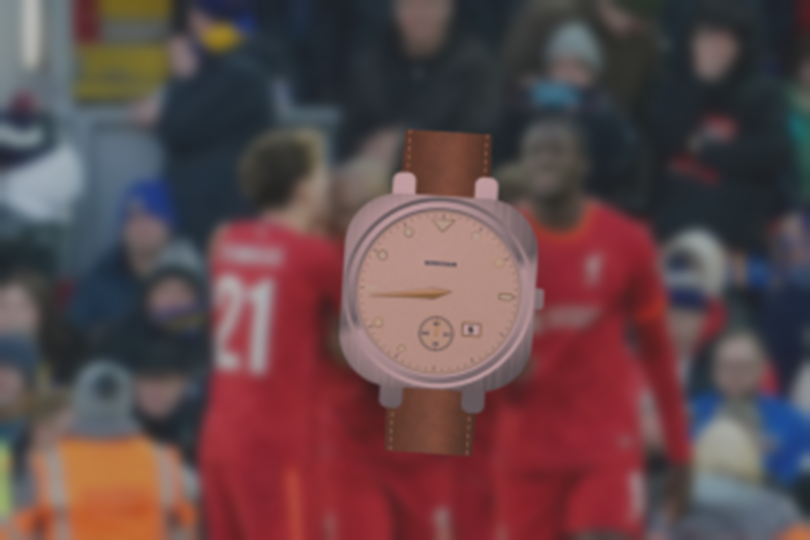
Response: 8:44
